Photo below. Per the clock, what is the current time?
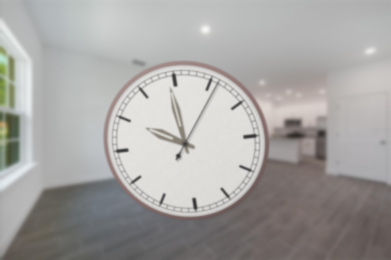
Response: 9:59:06
